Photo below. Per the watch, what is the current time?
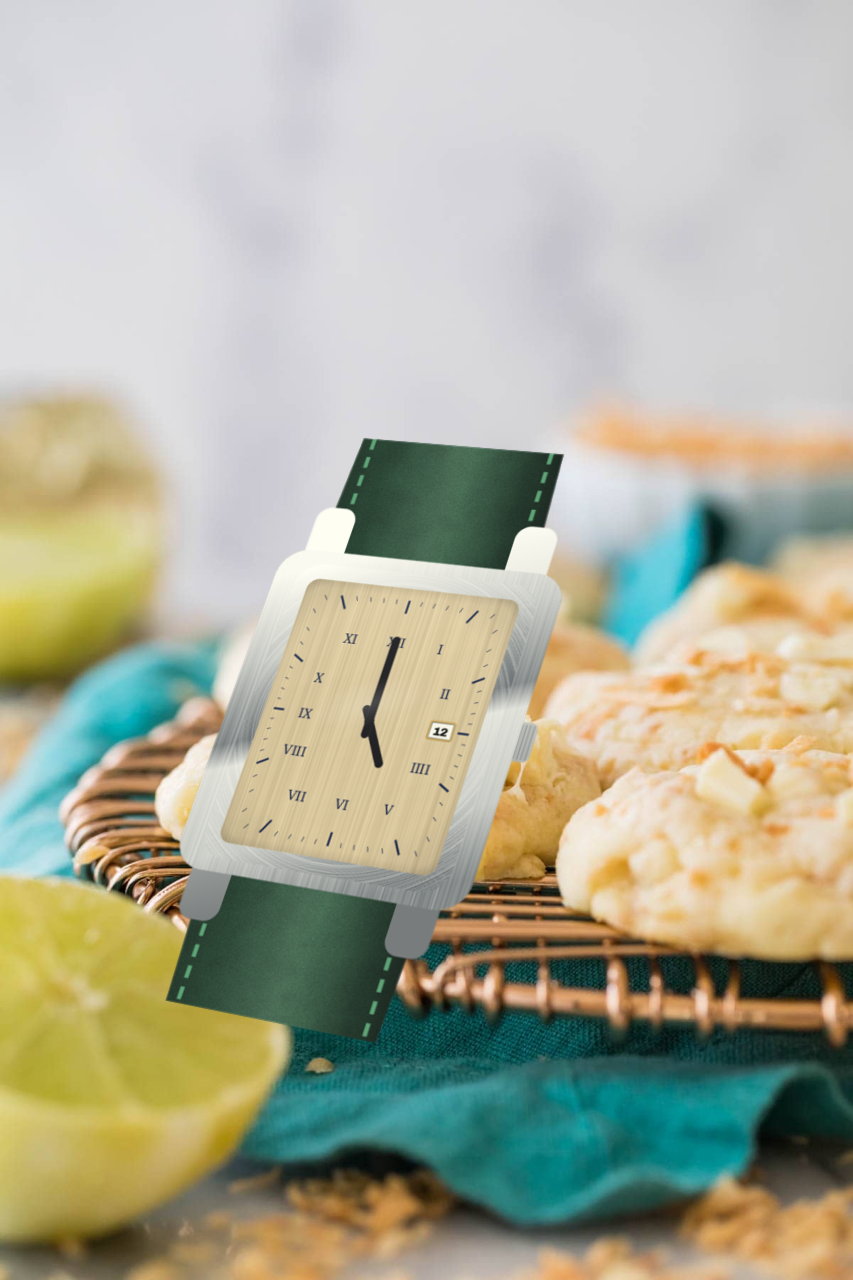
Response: 5:00
